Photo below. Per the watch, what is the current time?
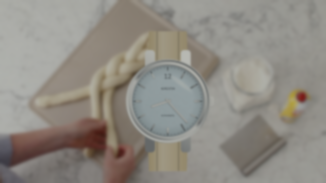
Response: 8:23
